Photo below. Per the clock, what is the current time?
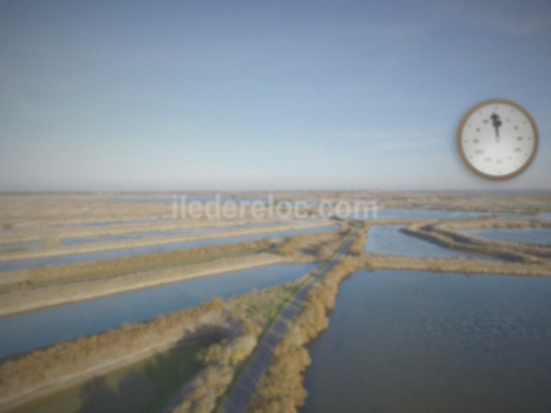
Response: 11:59
